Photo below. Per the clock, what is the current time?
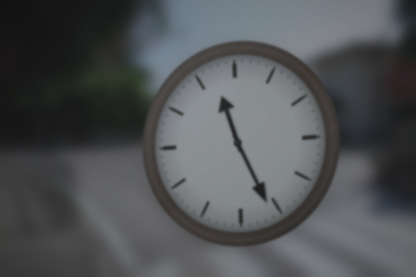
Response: 11:26
